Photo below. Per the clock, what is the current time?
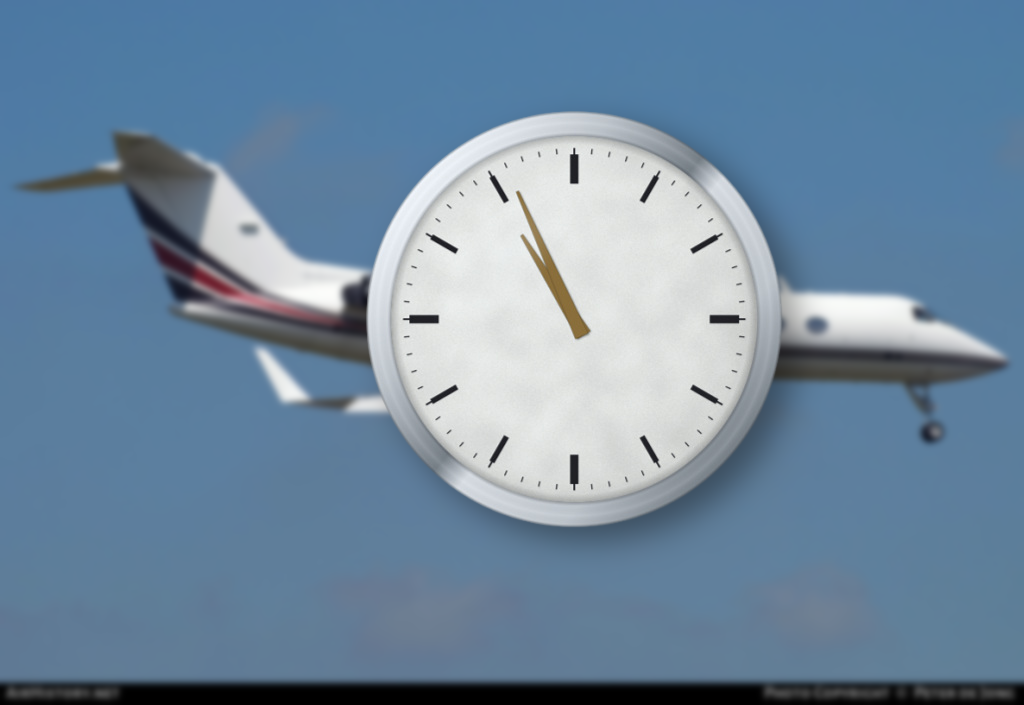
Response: 10:56
